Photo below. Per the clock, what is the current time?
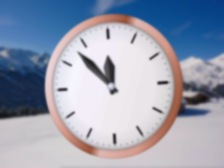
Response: 11:53
